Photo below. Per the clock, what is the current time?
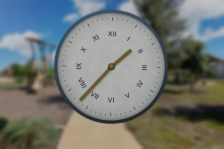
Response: 1:37
